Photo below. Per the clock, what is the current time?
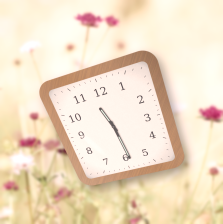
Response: 11:29
